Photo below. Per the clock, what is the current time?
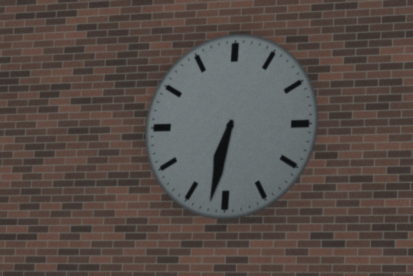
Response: 6:32
